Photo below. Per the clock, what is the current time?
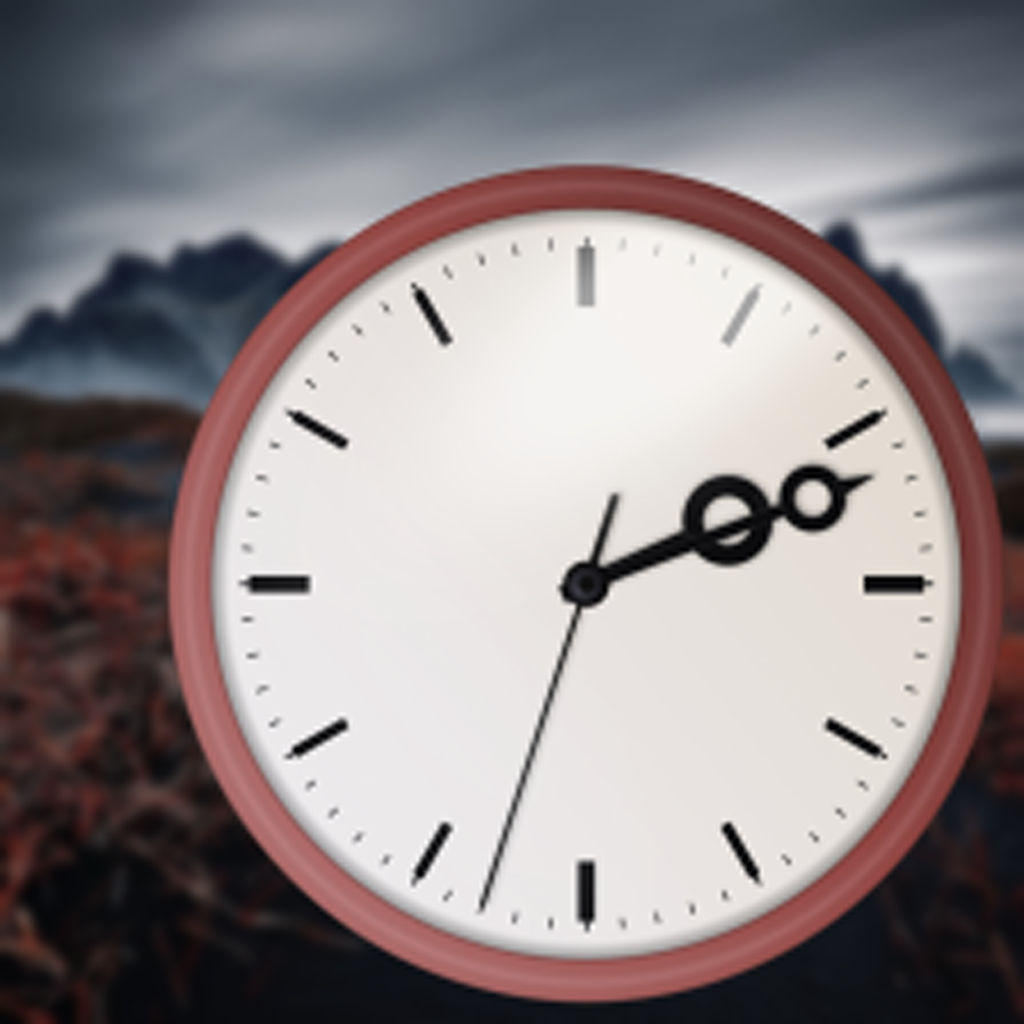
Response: 2:11:33
